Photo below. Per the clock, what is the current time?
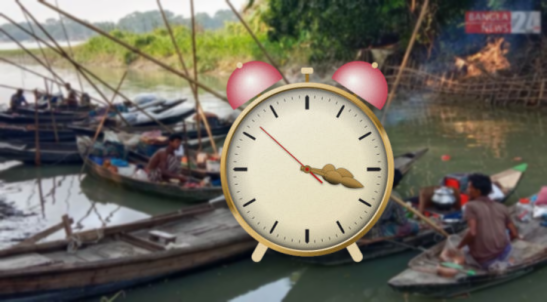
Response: 3:17:52
